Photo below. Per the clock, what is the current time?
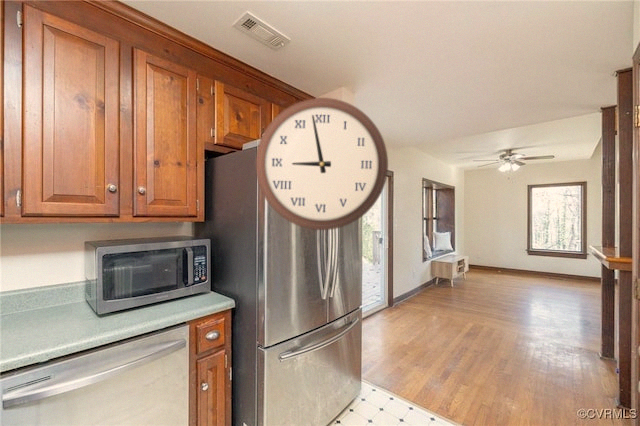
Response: 8:58
